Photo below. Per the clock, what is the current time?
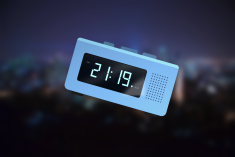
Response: 21:19
